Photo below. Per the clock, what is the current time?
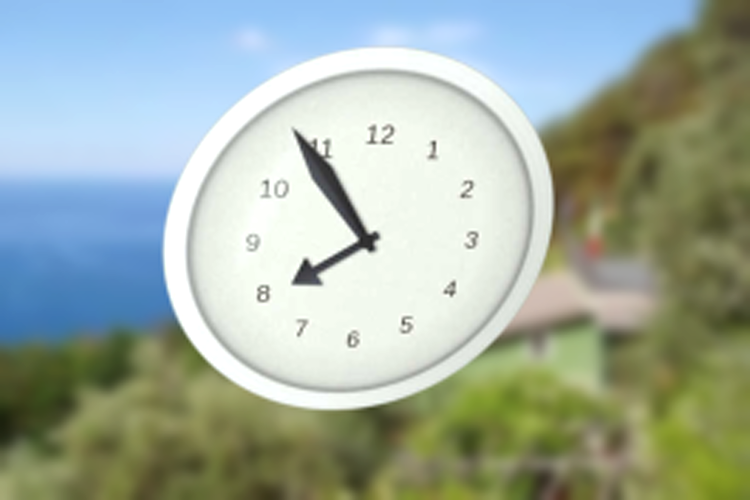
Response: 7:54
